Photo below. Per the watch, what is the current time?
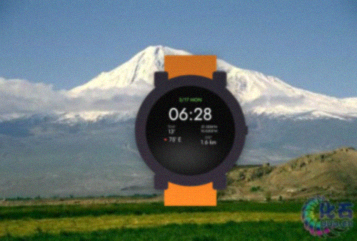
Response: 6:28
